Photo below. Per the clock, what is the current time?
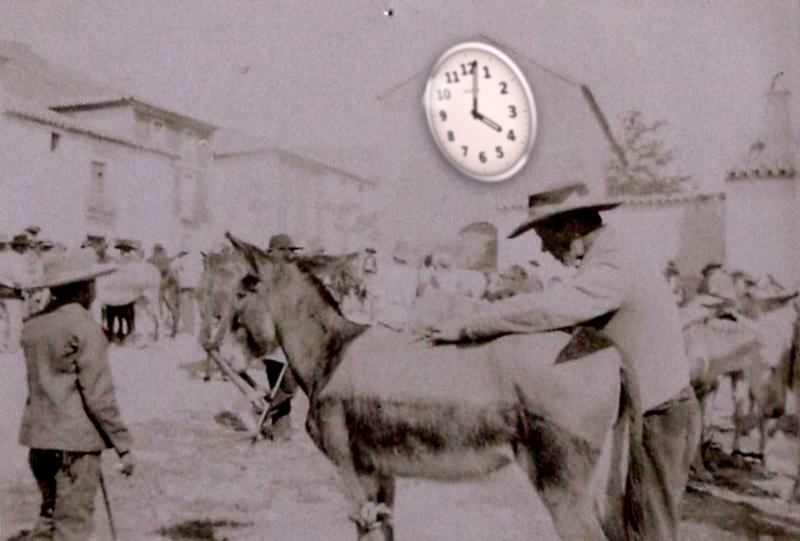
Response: 4:02
